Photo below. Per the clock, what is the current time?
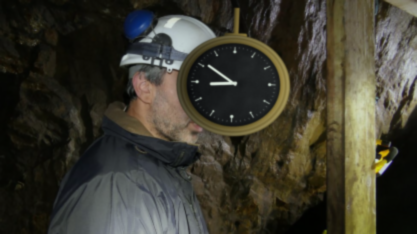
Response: 8:51
